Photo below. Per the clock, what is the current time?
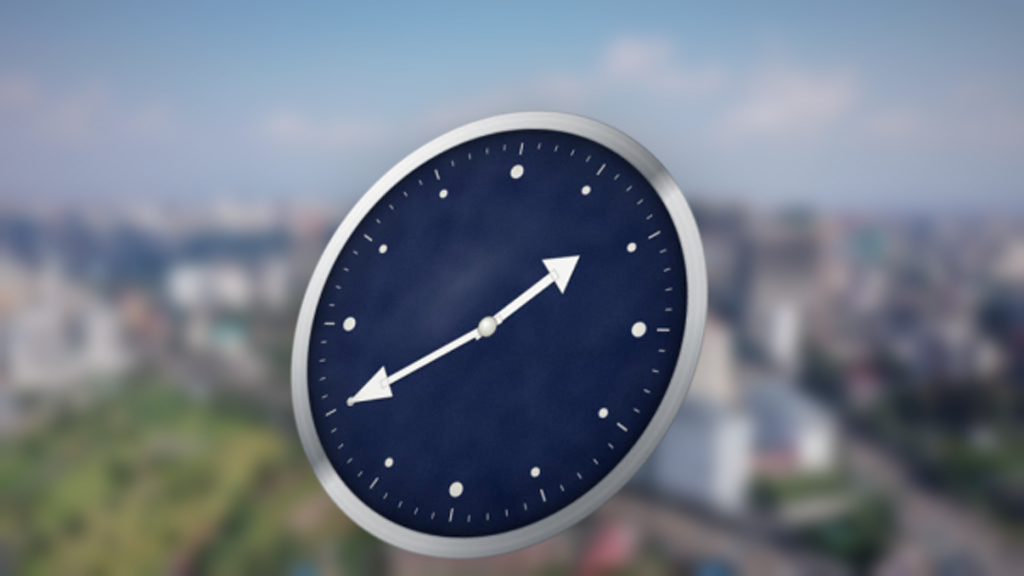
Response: 1:40
